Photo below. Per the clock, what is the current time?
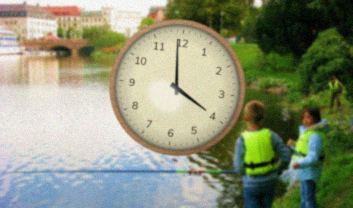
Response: 3:59
